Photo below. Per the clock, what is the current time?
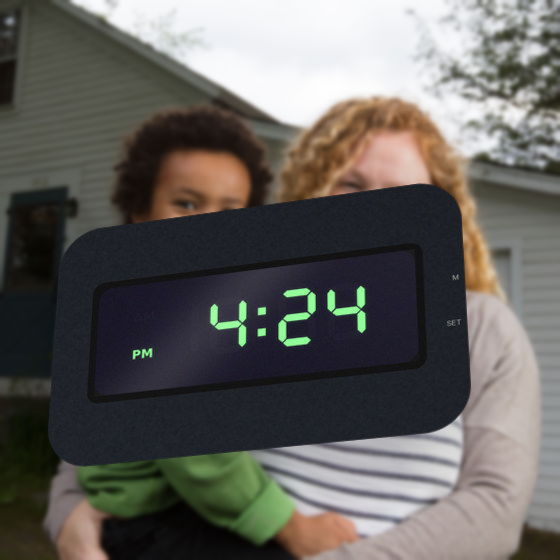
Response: 4:24
